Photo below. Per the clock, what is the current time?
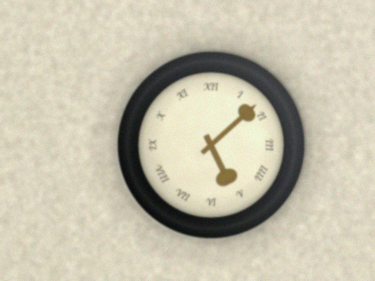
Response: 5:08
